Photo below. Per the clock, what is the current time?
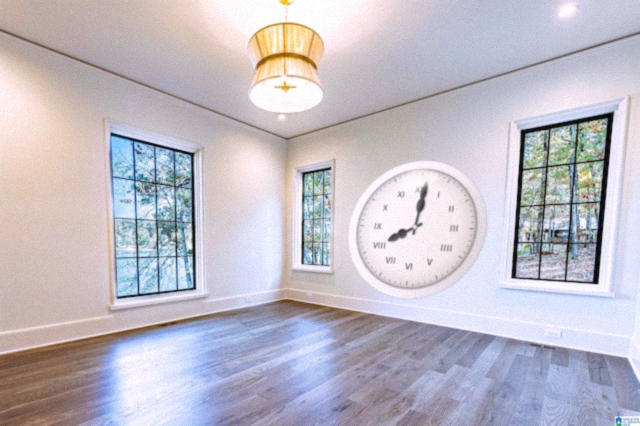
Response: 8:01
